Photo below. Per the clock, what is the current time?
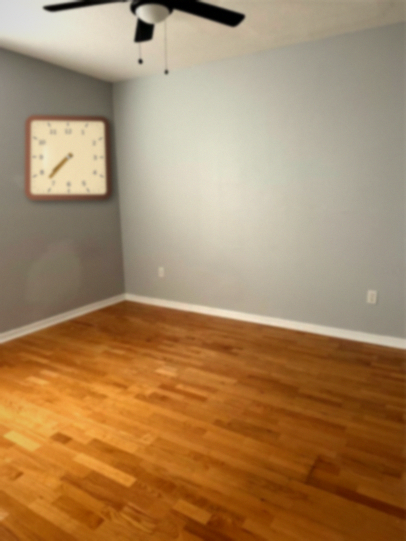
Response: 7:37
